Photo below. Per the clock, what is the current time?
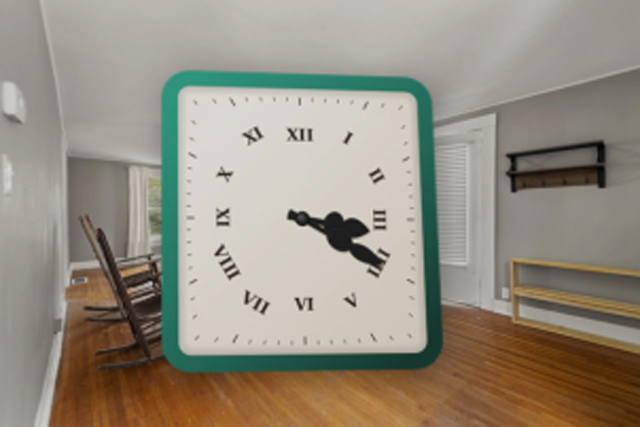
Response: 3:20
